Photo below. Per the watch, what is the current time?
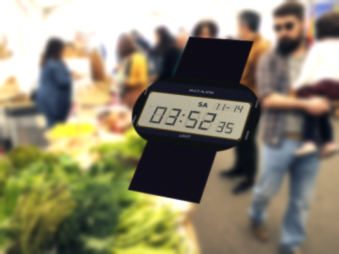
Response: 3:52:35
